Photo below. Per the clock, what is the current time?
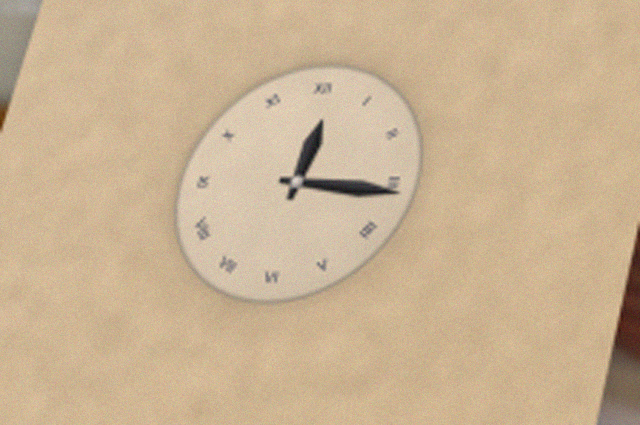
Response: 12:16
